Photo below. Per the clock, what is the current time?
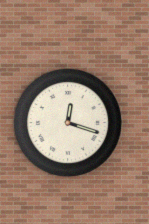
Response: 12:18
